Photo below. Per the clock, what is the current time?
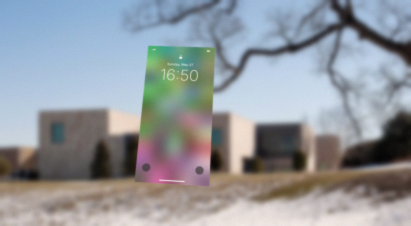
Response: 16:50
